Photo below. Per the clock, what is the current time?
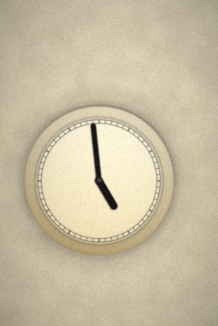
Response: 4:59
